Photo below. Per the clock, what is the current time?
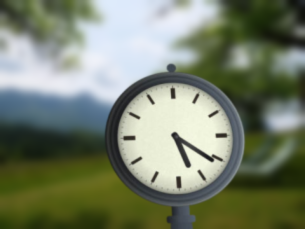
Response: 5:21
